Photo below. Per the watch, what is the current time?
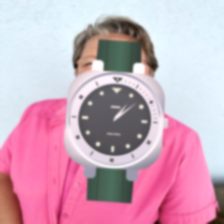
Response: 1:08
